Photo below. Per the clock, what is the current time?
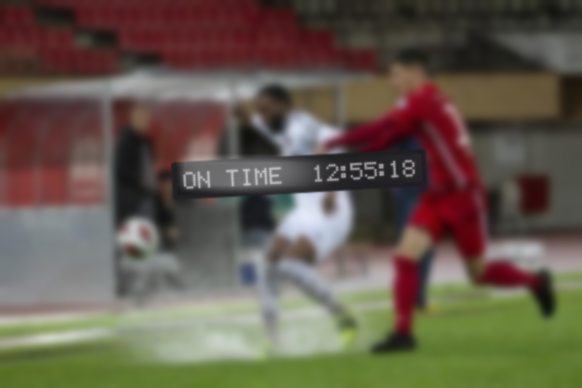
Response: 12:55:18
